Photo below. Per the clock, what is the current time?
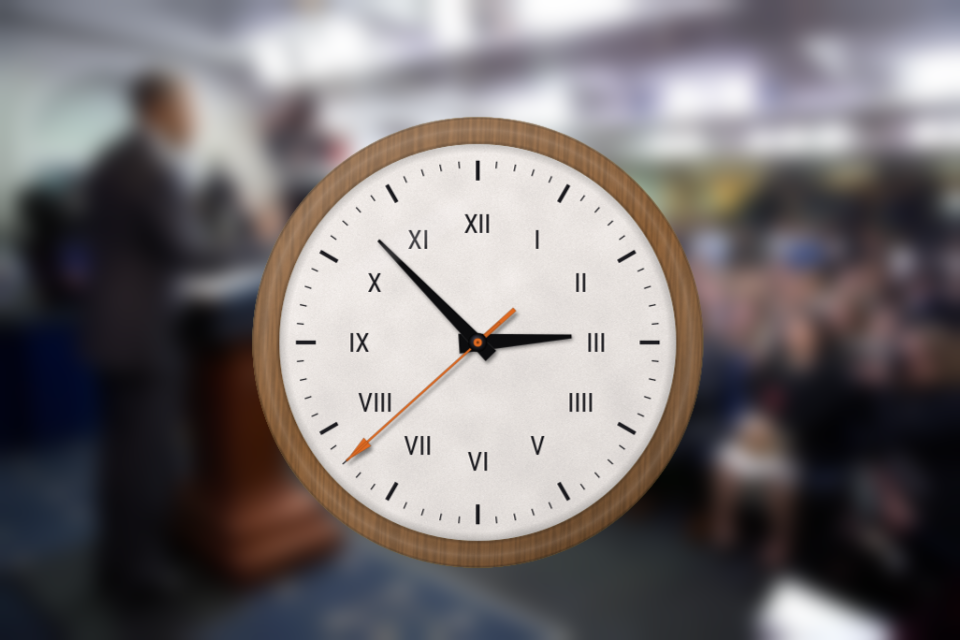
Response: 2:52:38
